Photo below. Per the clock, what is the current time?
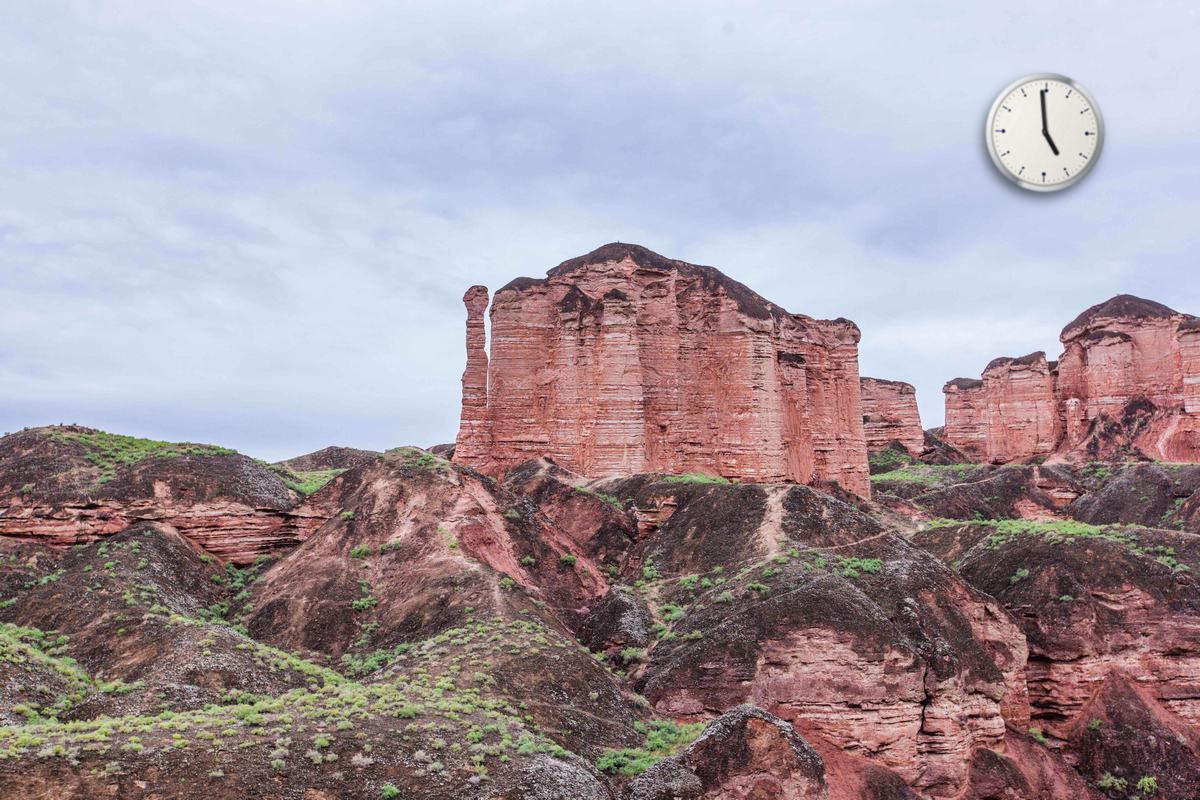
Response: 4:59
